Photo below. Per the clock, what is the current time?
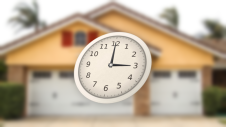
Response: 3:00
